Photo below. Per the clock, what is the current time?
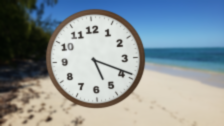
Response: 5:19
